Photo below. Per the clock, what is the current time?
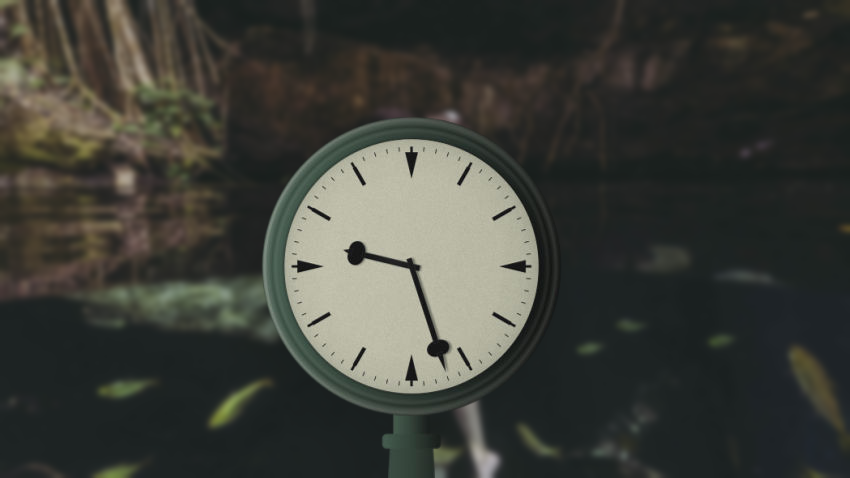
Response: 9:27
